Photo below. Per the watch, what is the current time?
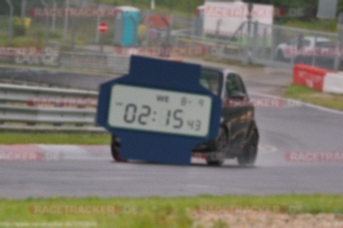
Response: 2:15
